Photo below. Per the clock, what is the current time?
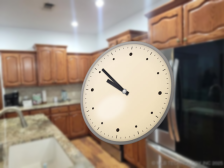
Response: 9:51
